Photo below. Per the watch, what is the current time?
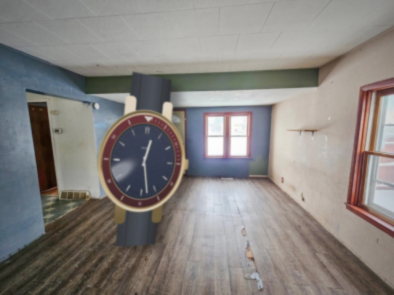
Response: 12:28
